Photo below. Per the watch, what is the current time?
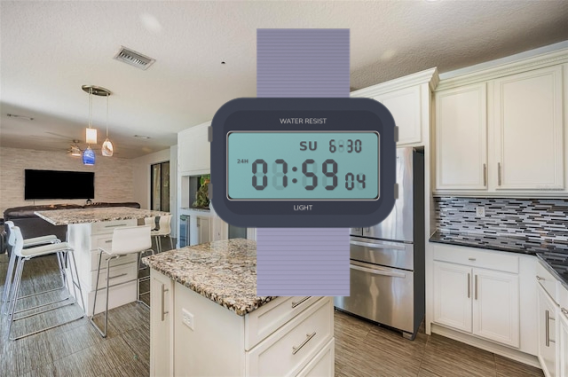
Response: 7:59:04
